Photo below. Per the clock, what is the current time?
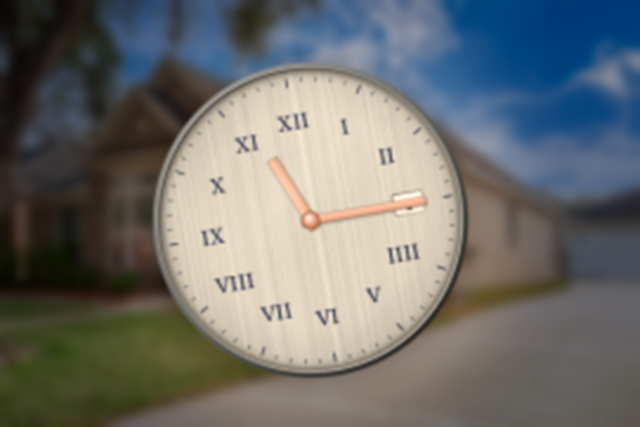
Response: 11:15
